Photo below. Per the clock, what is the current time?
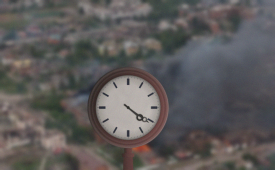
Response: 4:21
